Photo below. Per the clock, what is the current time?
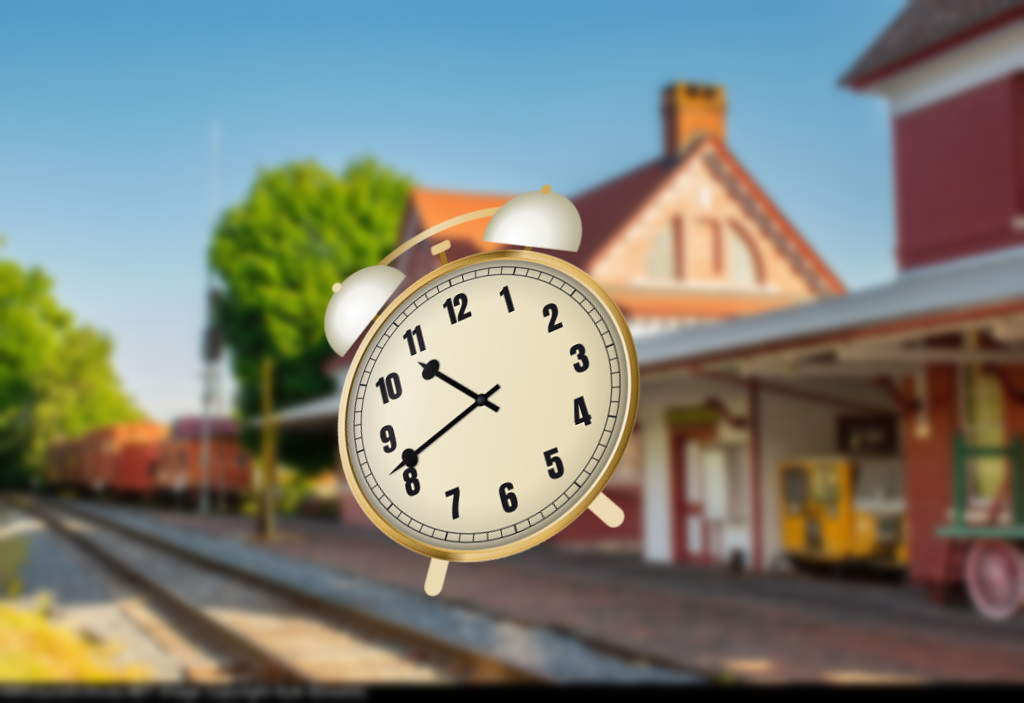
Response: 10:42
